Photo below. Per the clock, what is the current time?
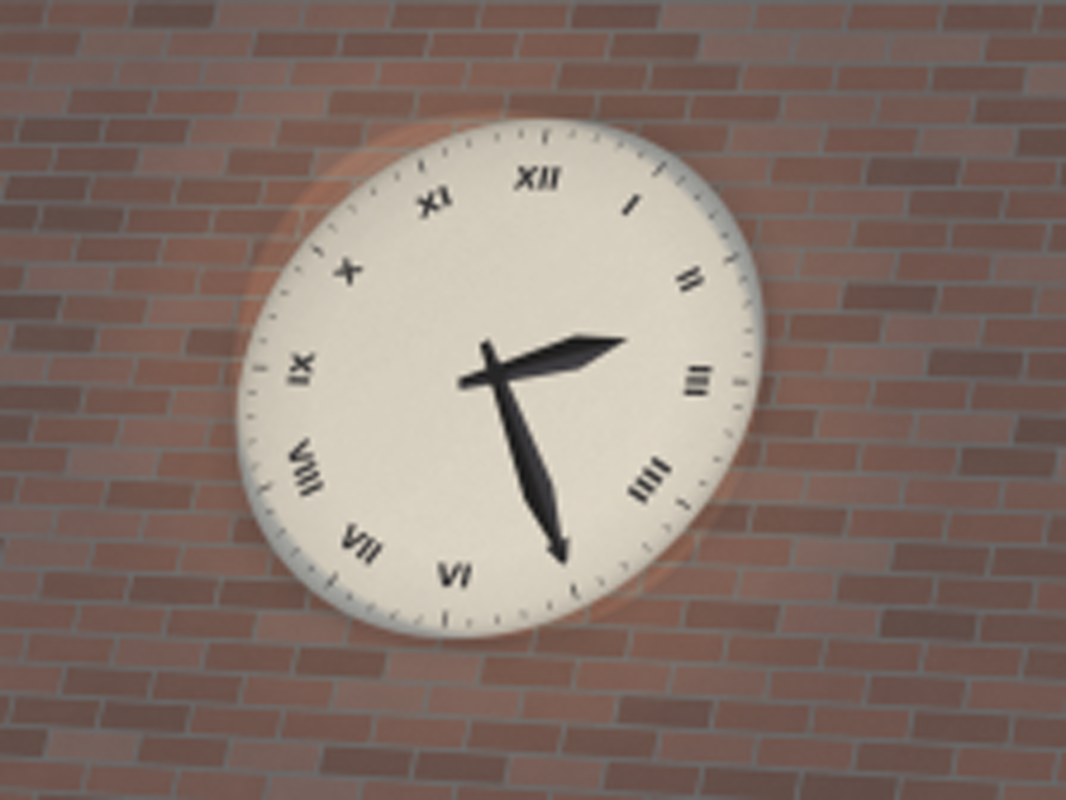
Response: 2:25
